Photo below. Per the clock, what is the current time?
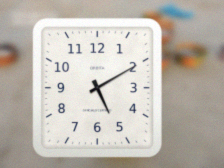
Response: 5:10
